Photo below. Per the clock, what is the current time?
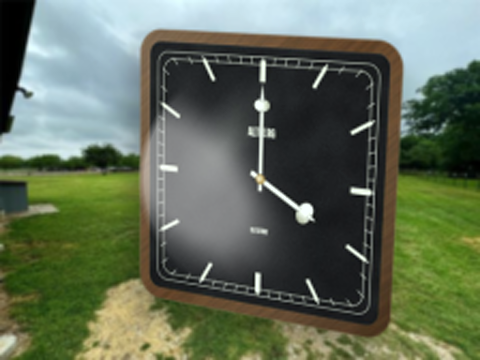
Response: 4:00
